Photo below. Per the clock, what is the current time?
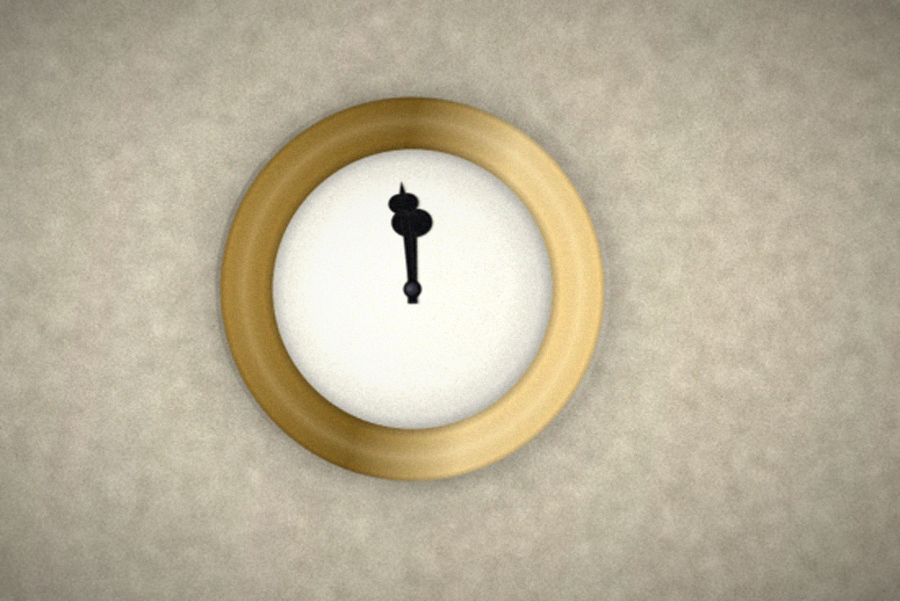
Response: 11:59
